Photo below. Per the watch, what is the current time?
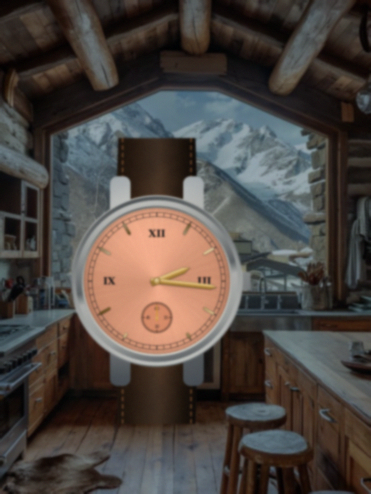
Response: 2:16
